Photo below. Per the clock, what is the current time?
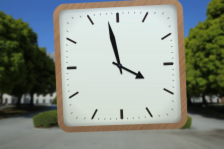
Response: 3:58
